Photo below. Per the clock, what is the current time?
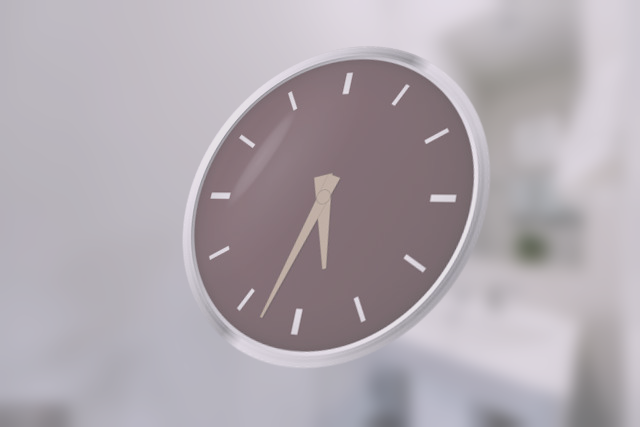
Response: 5:33
